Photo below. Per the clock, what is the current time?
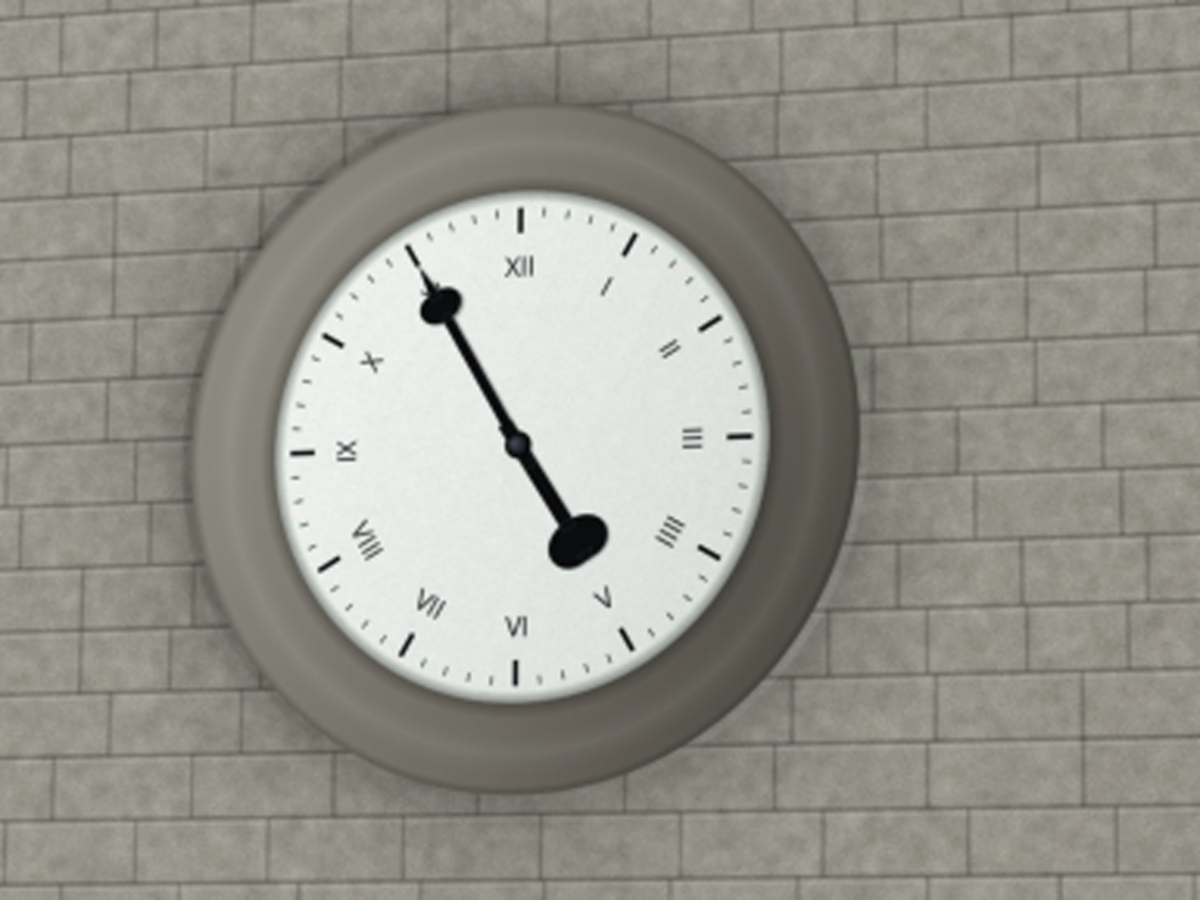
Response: 4:55
